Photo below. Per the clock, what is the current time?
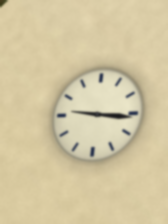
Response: 9:16
